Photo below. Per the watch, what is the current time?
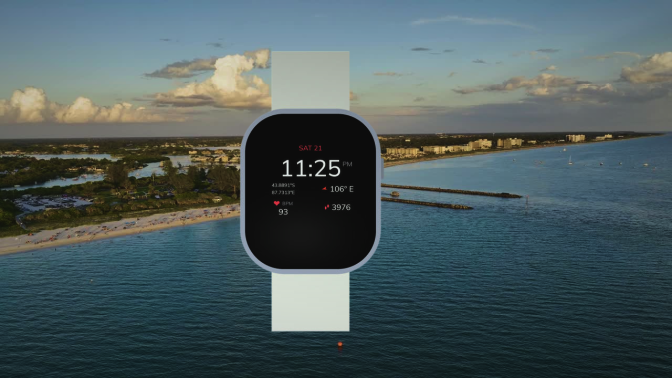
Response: 11:25
